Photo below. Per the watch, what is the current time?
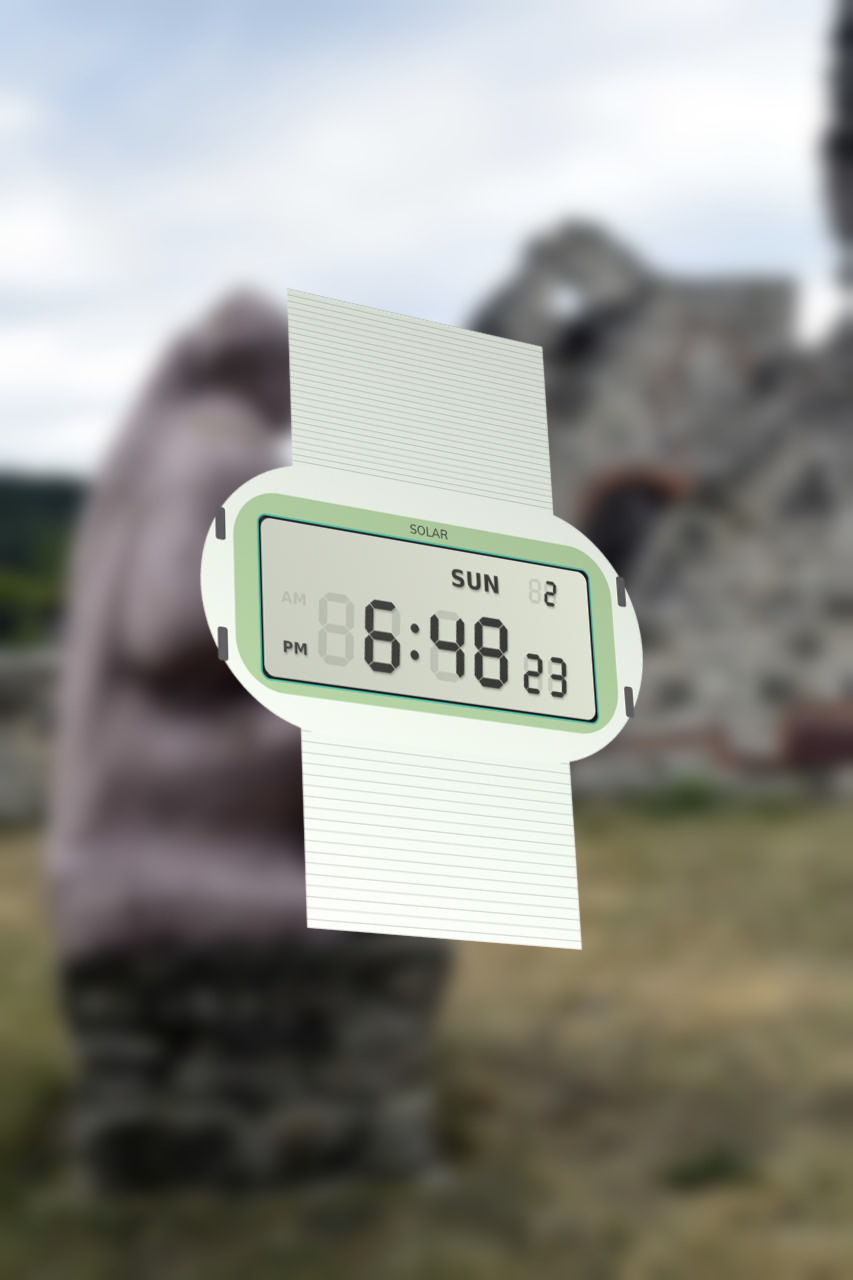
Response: 6:48:23
